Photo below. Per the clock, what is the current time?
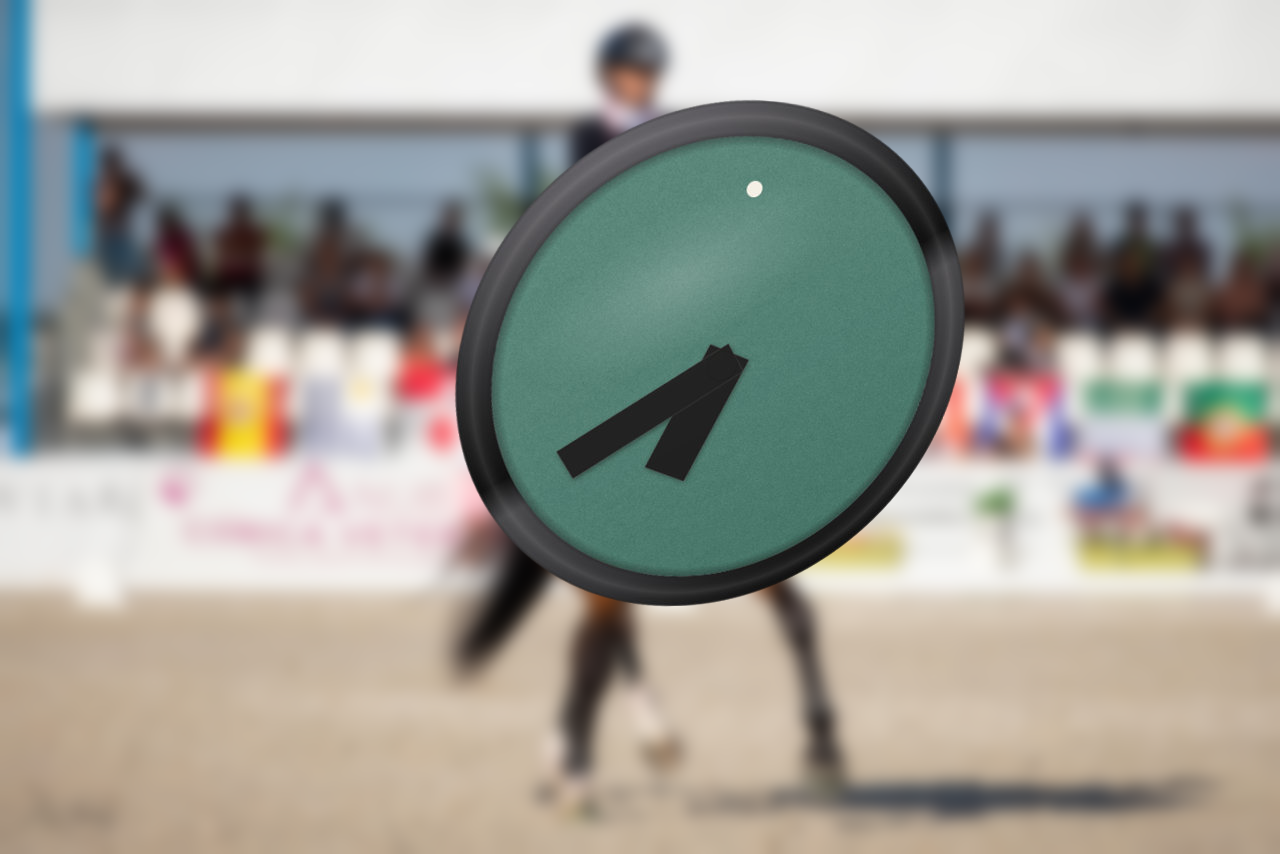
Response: 6:39
